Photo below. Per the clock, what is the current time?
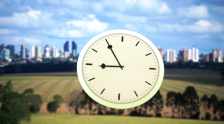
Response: 8:55
